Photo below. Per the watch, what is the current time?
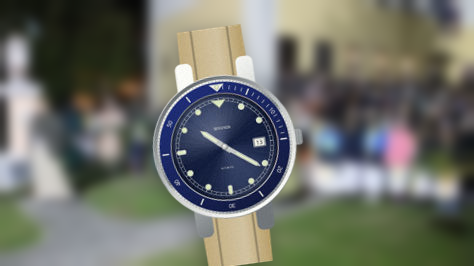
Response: 10:21
